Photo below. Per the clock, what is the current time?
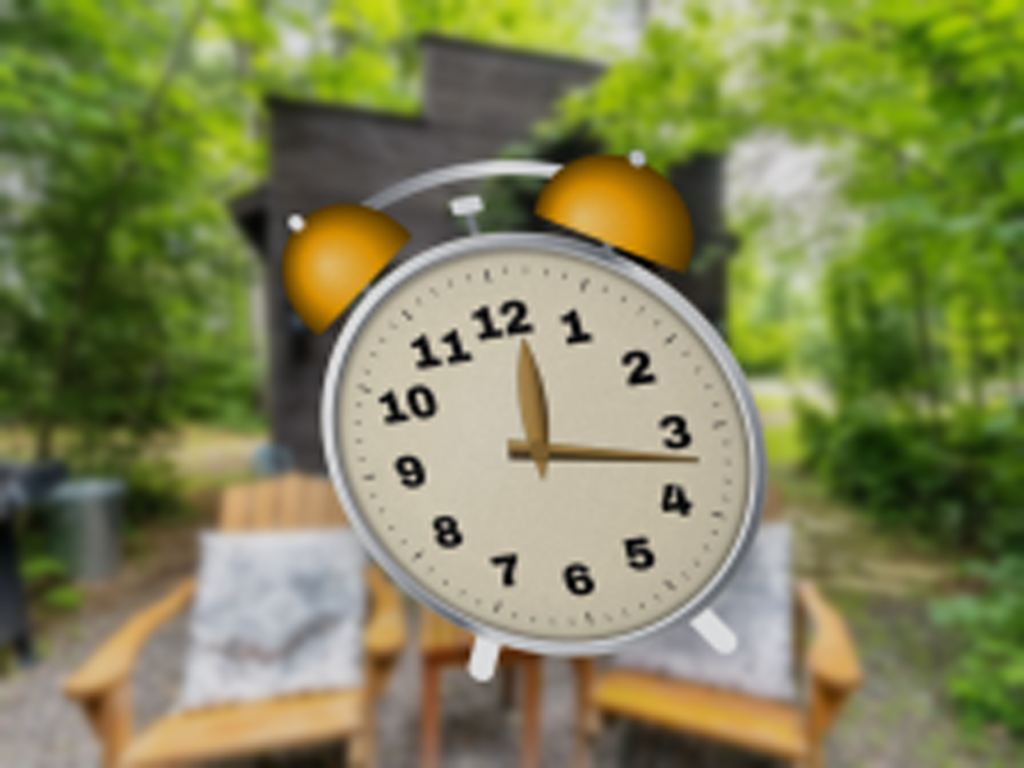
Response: 12:17
